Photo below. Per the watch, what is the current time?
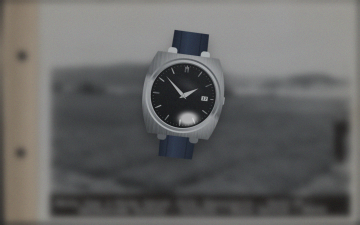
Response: 1:52
